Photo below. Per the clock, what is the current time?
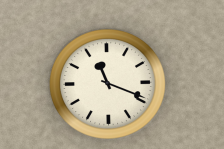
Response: 11:19
